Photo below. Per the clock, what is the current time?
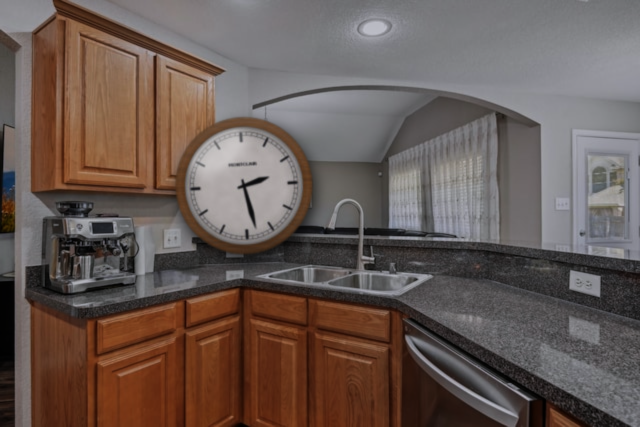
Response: 2:28
